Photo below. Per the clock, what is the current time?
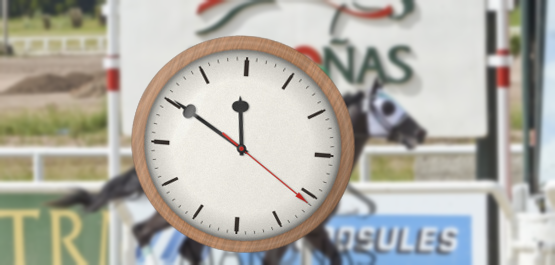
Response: 11:50:21
